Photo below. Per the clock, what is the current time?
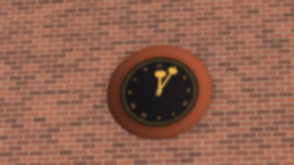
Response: 12:05
